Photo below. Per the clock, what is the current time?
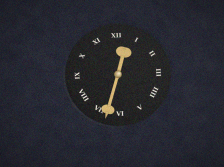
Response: 12:33
